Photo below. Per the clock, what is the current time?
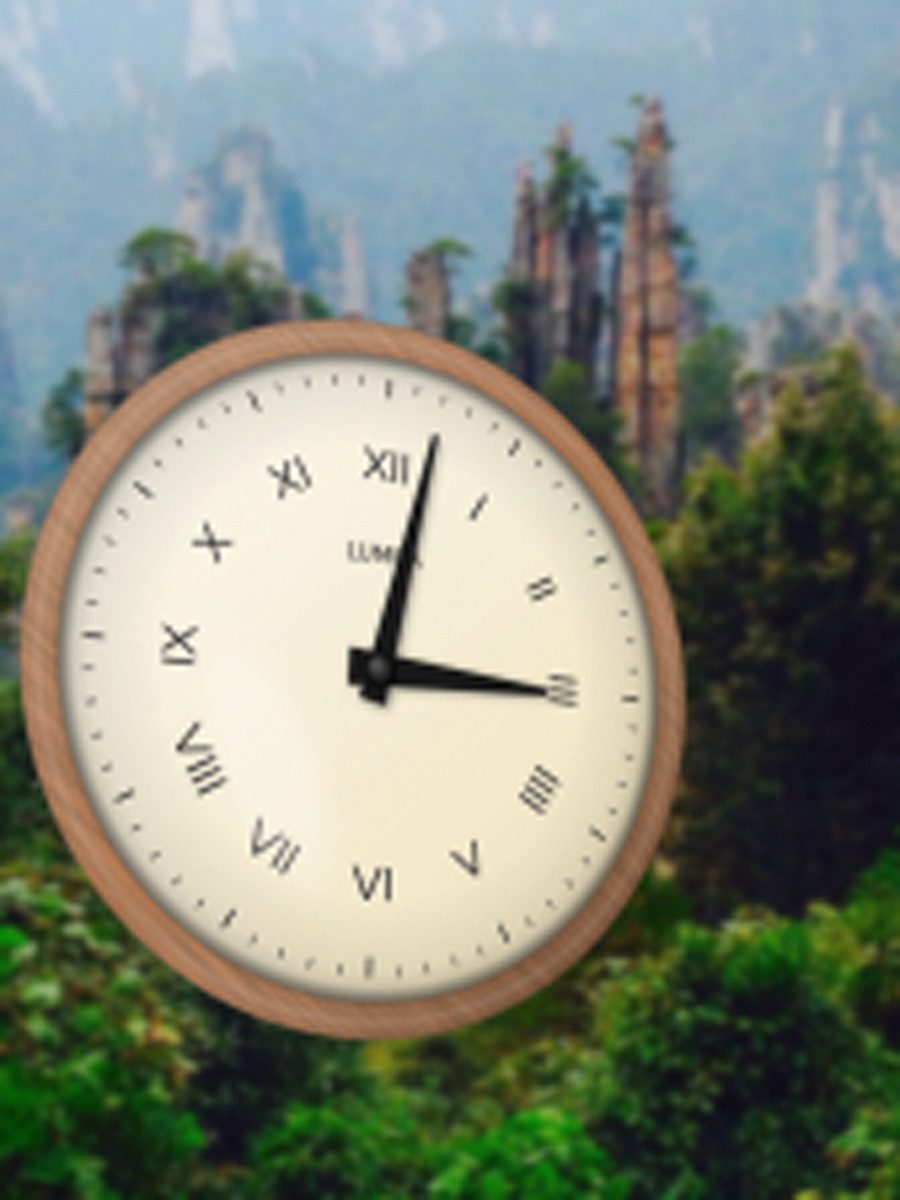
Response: 3:02
